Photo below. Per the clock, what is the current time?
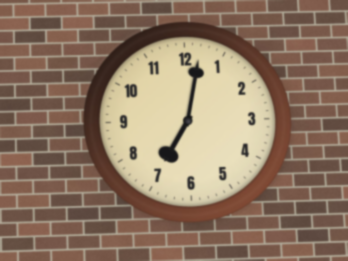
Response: 7:02
